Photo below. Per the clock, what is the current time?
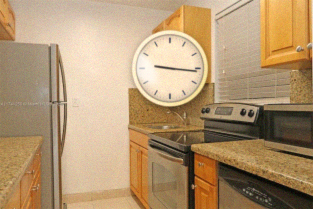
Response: 9:16
